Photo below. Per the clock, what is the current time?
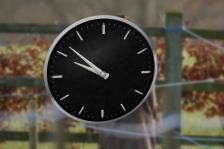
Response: 9:52
